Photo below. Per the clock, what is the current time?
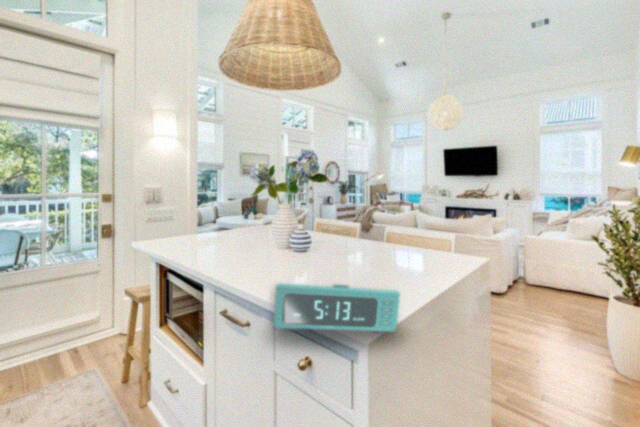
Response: 5:13
